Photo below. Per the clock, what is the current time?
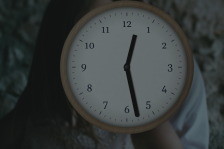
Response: 12:28
